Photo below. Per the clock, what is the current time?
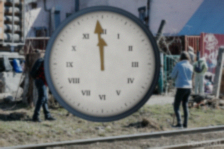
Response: 11:59
